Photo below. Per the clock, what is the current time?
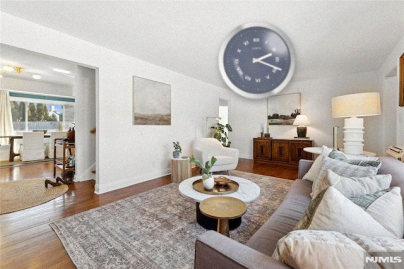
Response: 2:19
